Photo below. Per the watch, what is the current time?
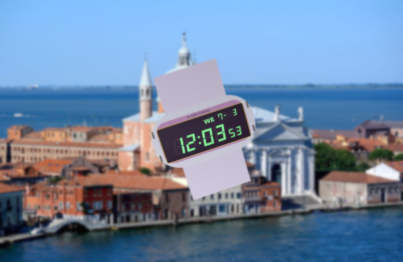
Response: 12:03:53
